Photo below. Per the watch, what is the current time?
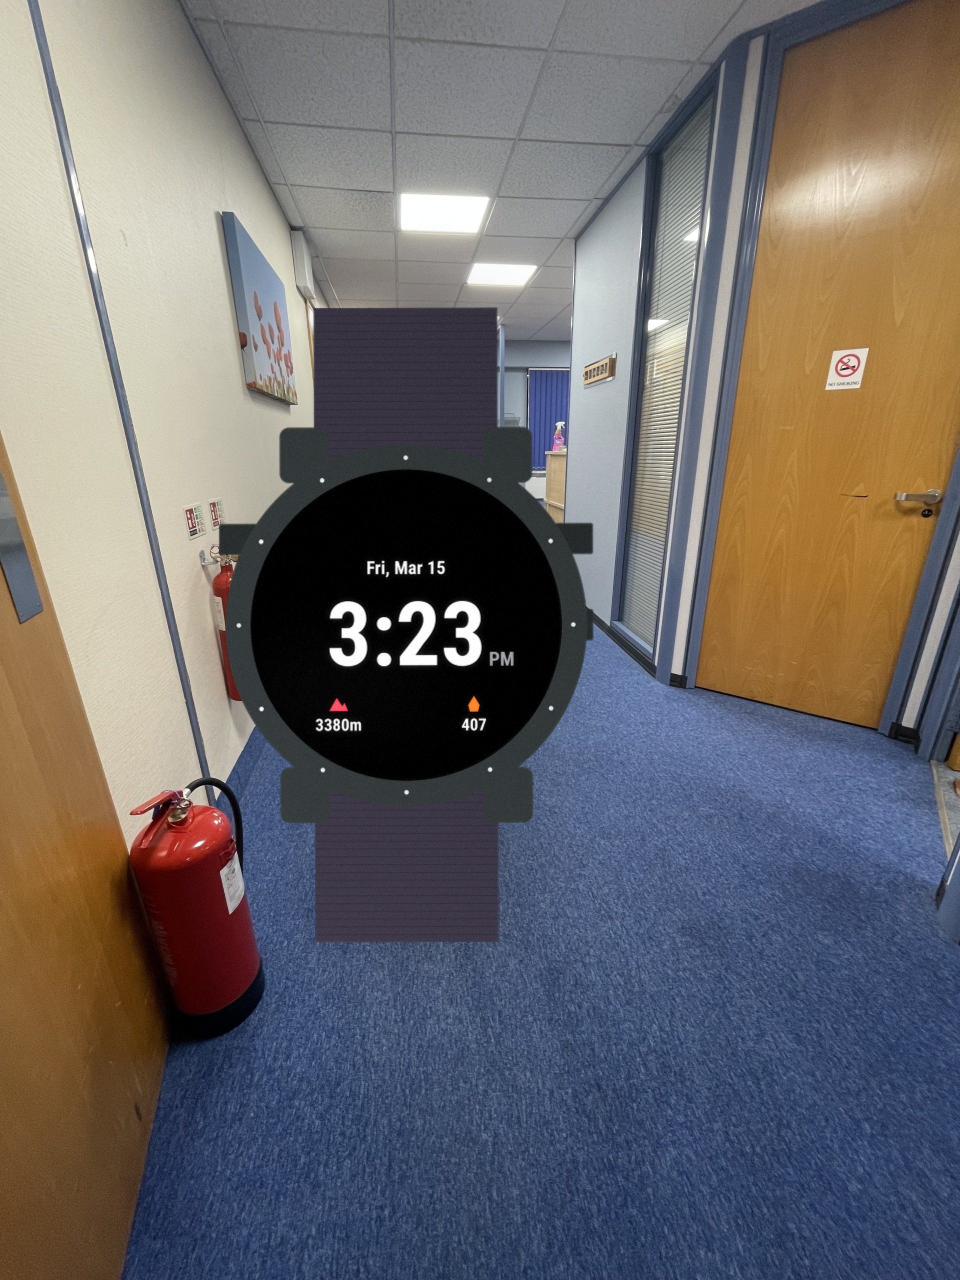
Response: 3:23
